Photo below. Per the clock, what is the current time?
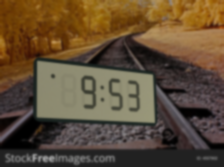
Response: 9:53
